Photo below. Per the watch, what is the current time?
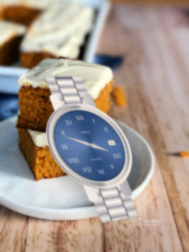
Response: 3:49
